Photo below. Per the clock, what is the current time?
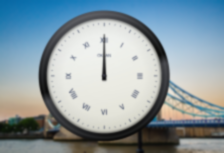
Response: 12:00
